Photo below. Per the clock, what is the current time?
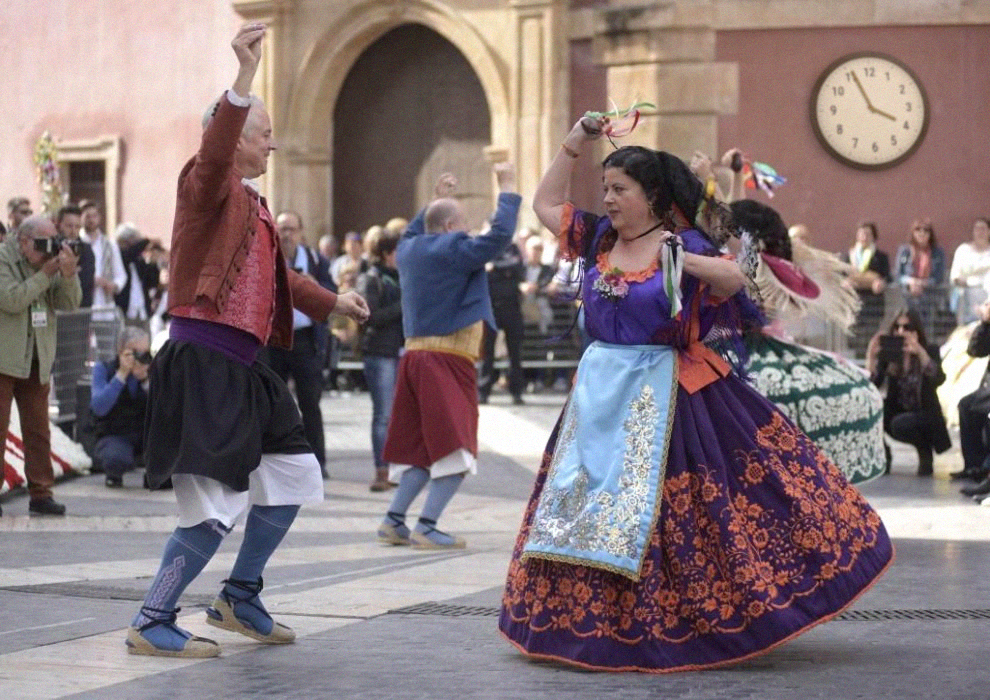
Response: 3:56
